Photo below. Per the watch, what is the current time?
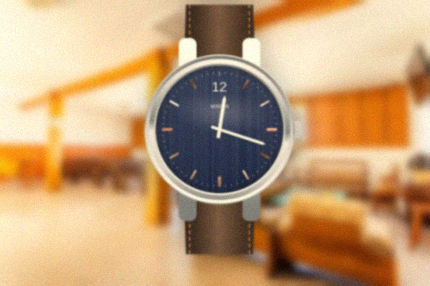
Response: 12:18
